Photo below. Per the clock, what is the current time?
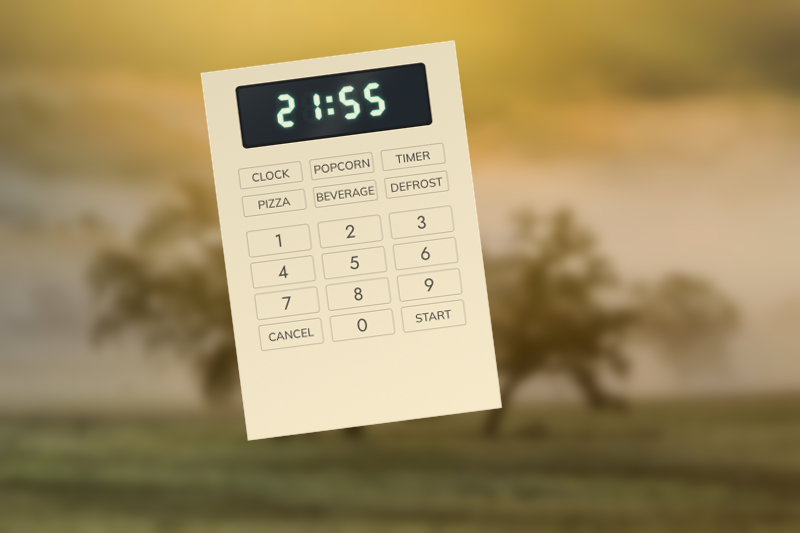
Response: 21:55
